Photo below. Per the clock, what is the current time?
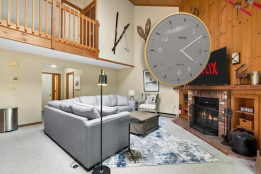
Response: 4:09
